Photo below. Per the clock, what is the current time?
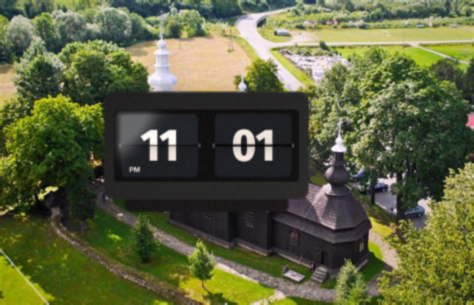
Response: 11:01
